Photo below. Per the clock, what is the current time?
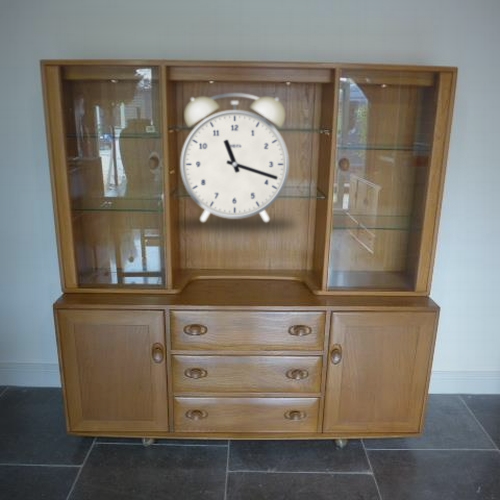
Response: 11:18
